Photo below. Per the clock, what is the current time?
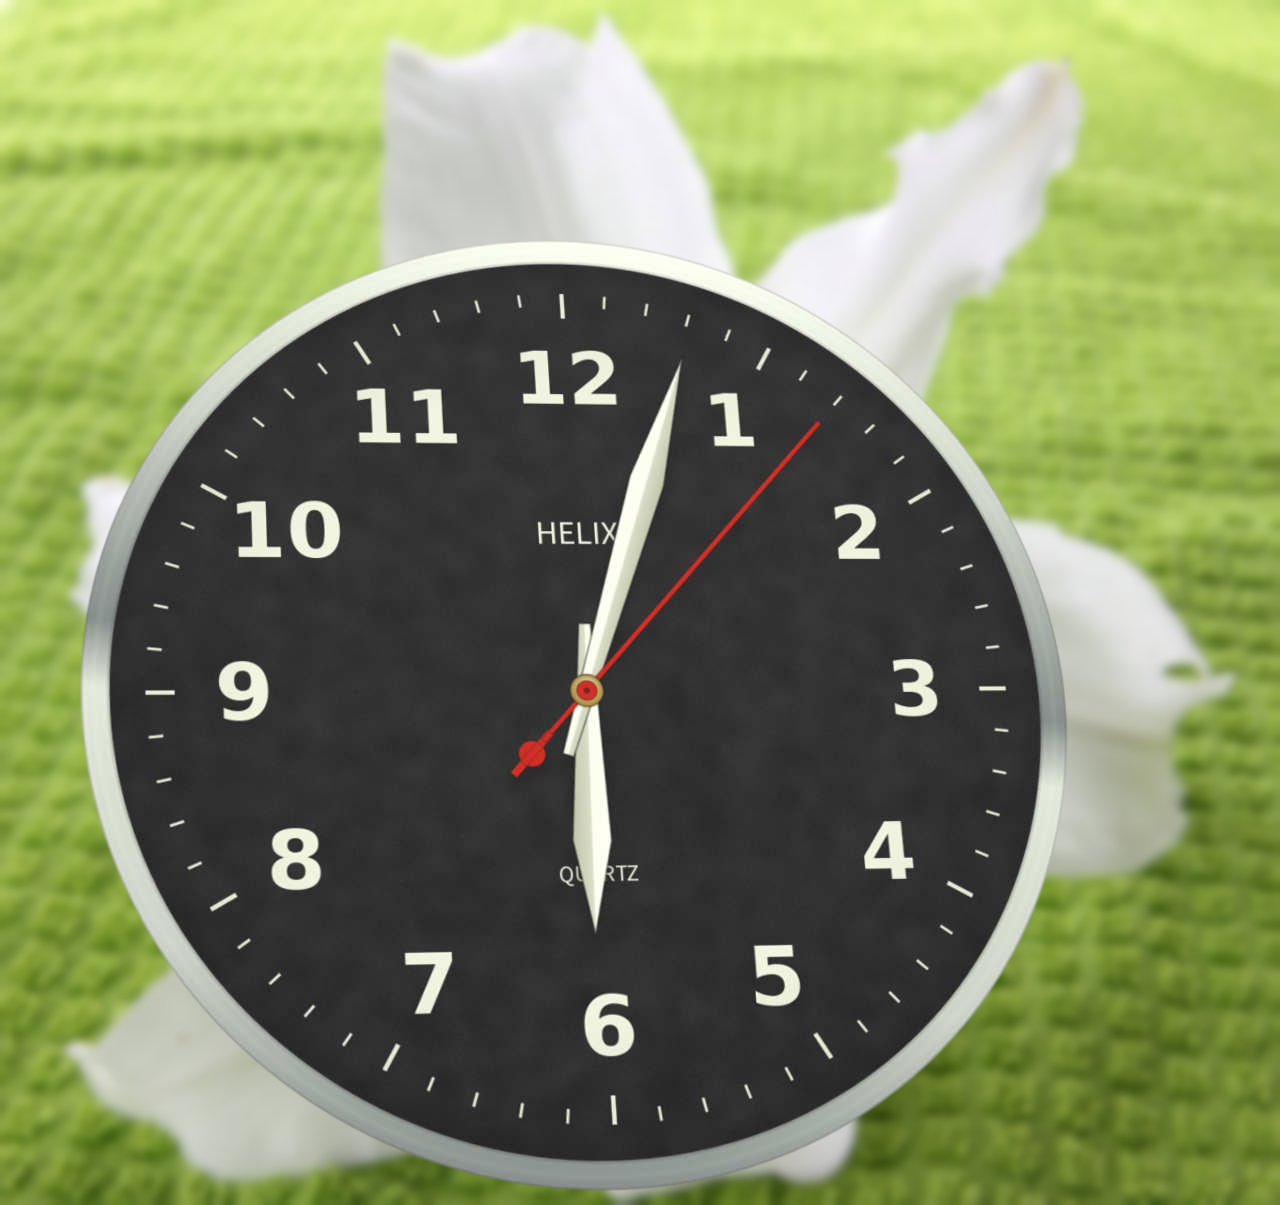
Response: 6:03:07
